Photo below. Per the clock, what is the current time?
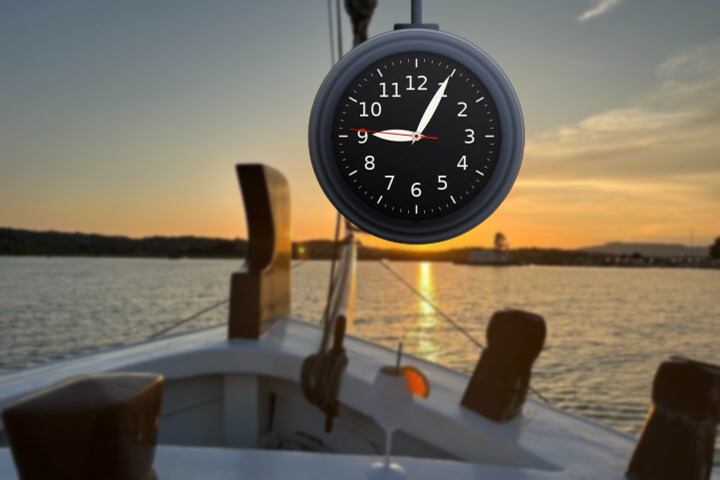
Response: 9:04:46
